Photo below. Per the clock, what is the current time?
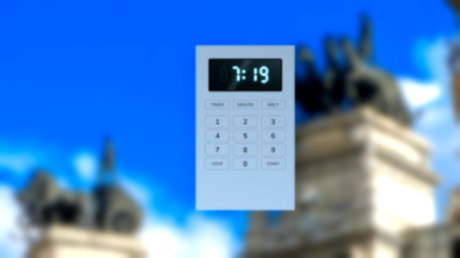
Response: 7:19
